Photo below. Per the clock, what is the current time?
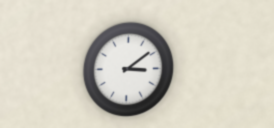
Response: 3:09
